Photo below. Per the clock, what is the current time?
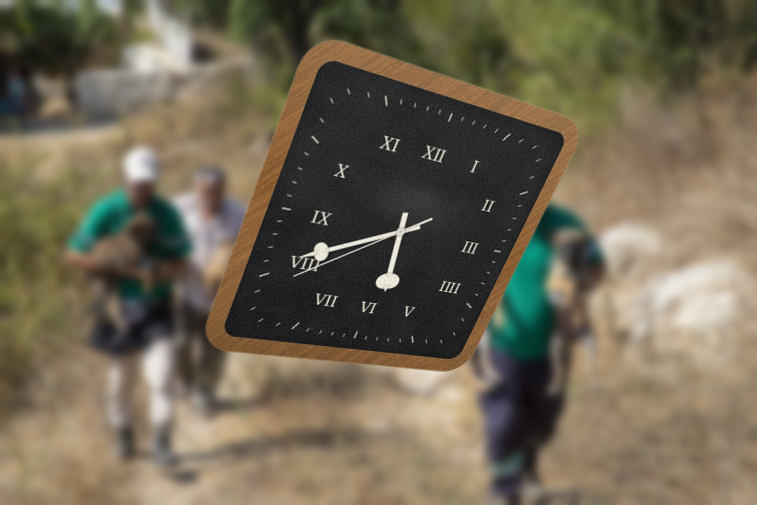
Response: 5:40:39
